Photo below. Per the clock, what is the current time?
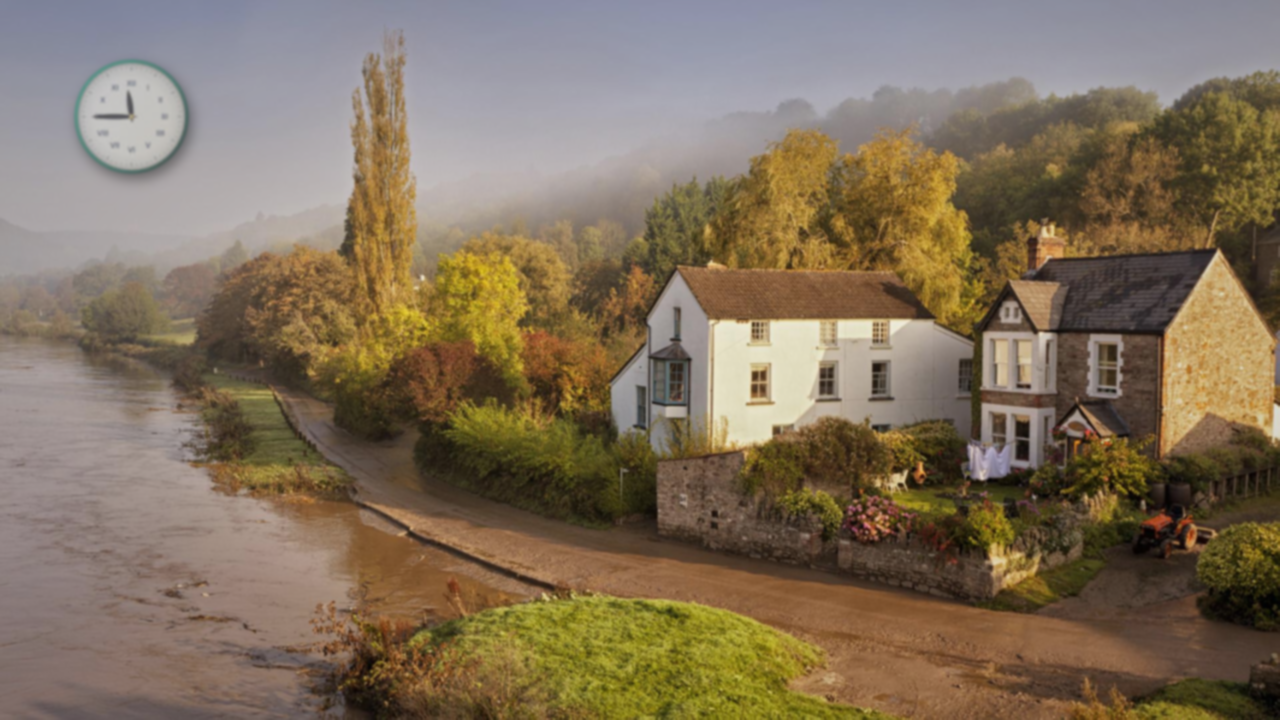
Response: 11:45
